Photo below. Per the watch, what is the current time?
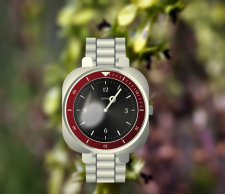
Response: 1:06
